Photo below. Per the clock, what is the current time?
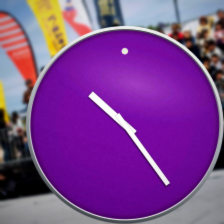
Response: 10:24
